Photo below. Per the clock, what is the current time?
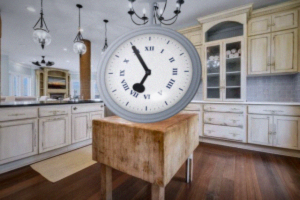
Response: 6:55
